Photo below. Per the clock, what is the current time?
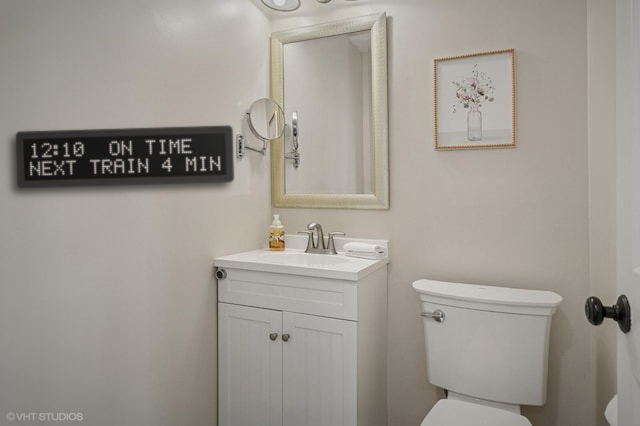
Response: 12:10
